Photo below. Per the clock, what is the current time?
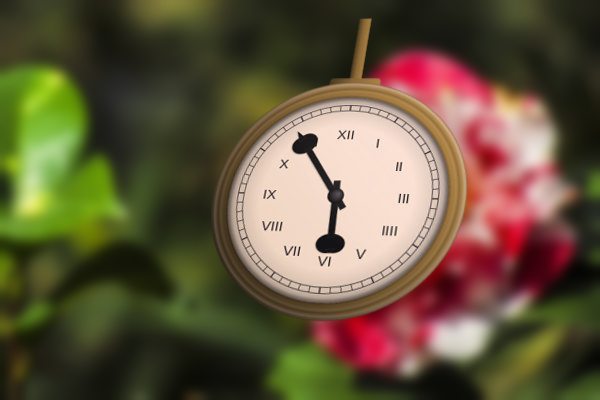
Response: 5:54
